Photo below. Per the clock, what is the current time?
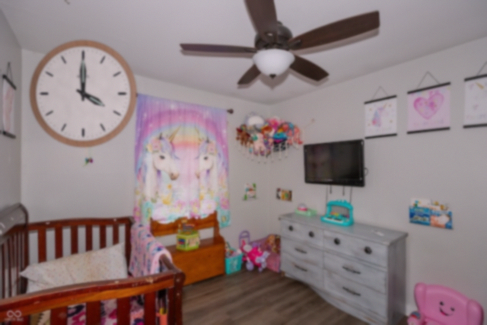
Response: 4:00
